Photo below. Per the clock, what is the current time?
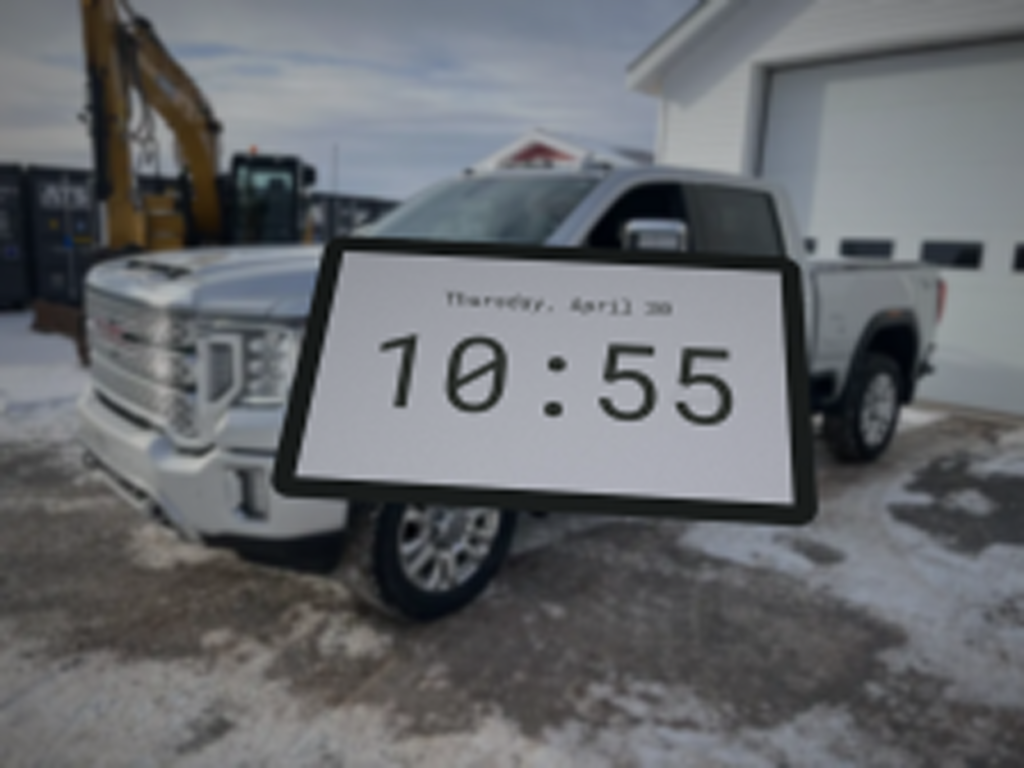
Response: 10:55
